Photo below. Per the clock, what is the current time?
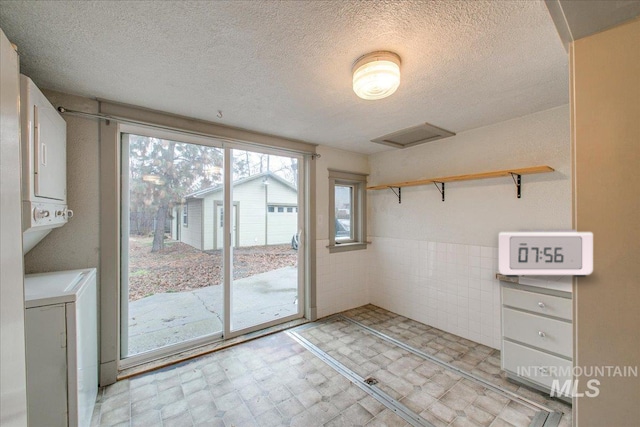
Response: 7:56
